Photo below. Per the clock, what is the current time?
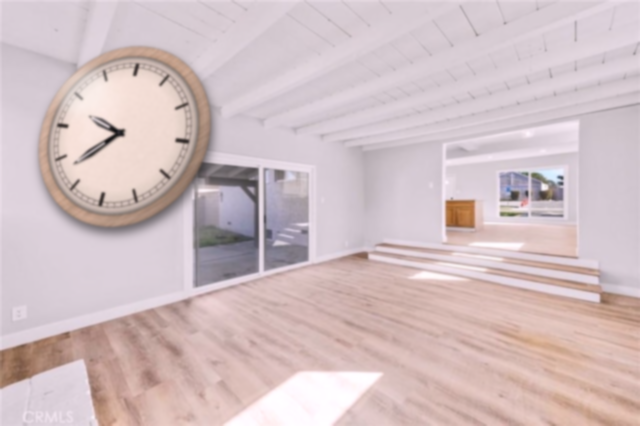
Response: 9:38
